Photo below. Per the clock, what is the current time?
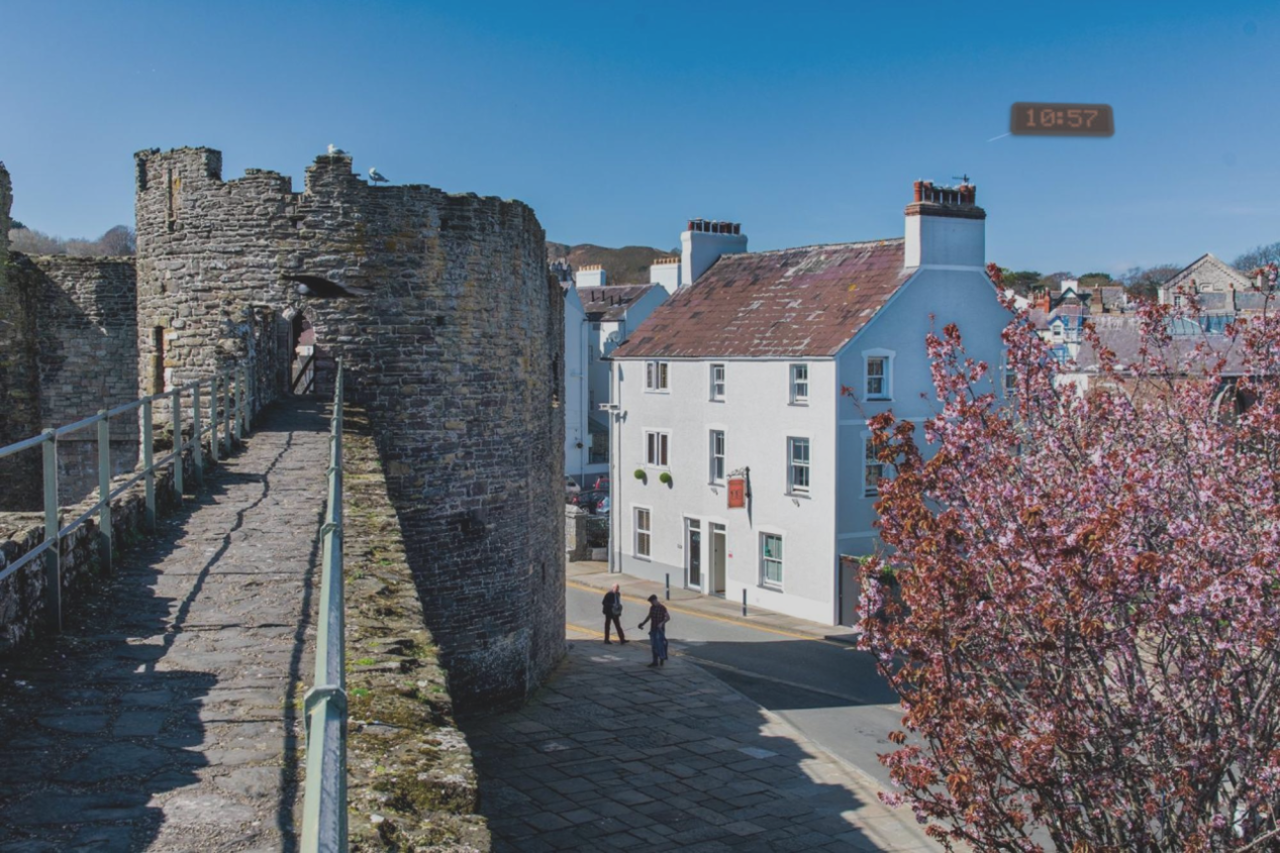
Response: 10:57
